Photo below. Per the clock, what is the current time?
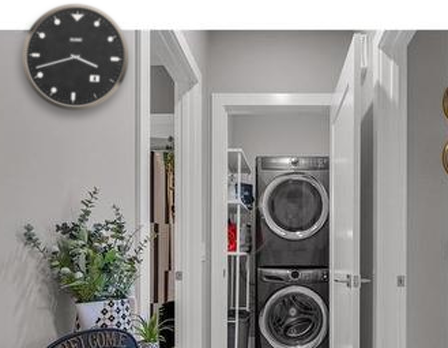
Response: 3:42
